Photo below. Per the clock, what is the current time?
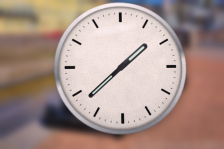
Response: 1:38
